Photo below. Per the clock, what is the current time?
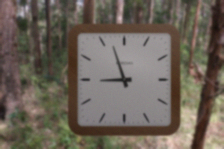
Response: 8:57
